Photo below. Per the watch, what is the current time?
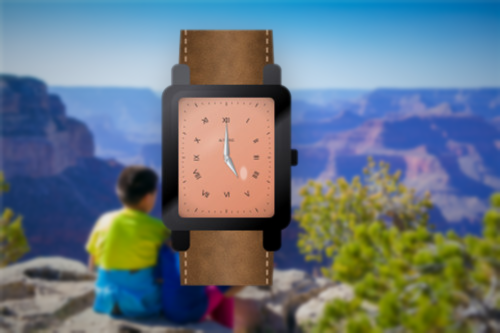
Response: 5:00
